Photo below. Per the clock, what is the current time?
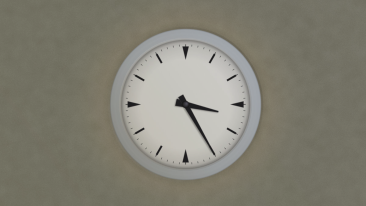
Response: 3:25
